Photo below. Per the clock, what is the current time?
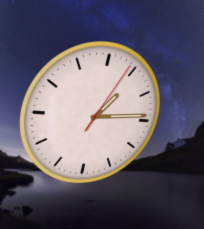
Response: 1:14:04
